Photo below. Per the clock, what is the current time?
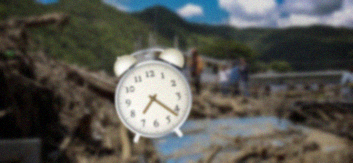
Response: 7:22
